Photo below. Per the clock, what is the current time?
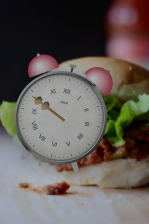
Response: 9:49
